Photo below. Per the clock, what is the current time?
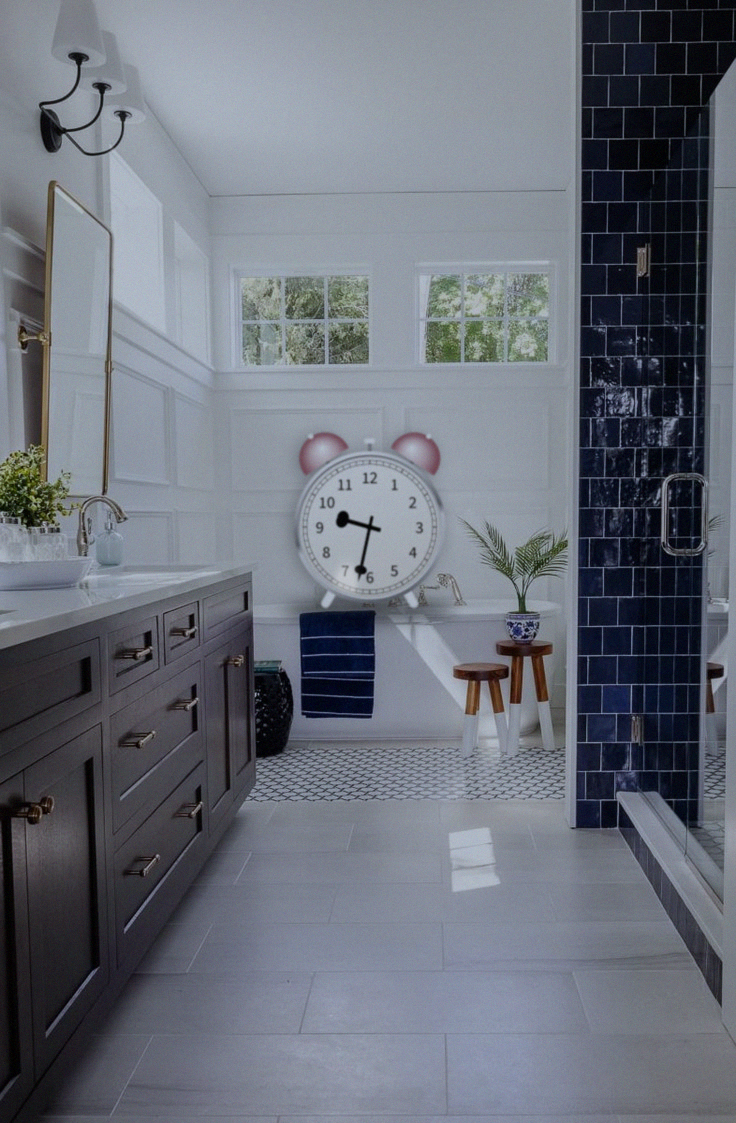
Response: 9:32
